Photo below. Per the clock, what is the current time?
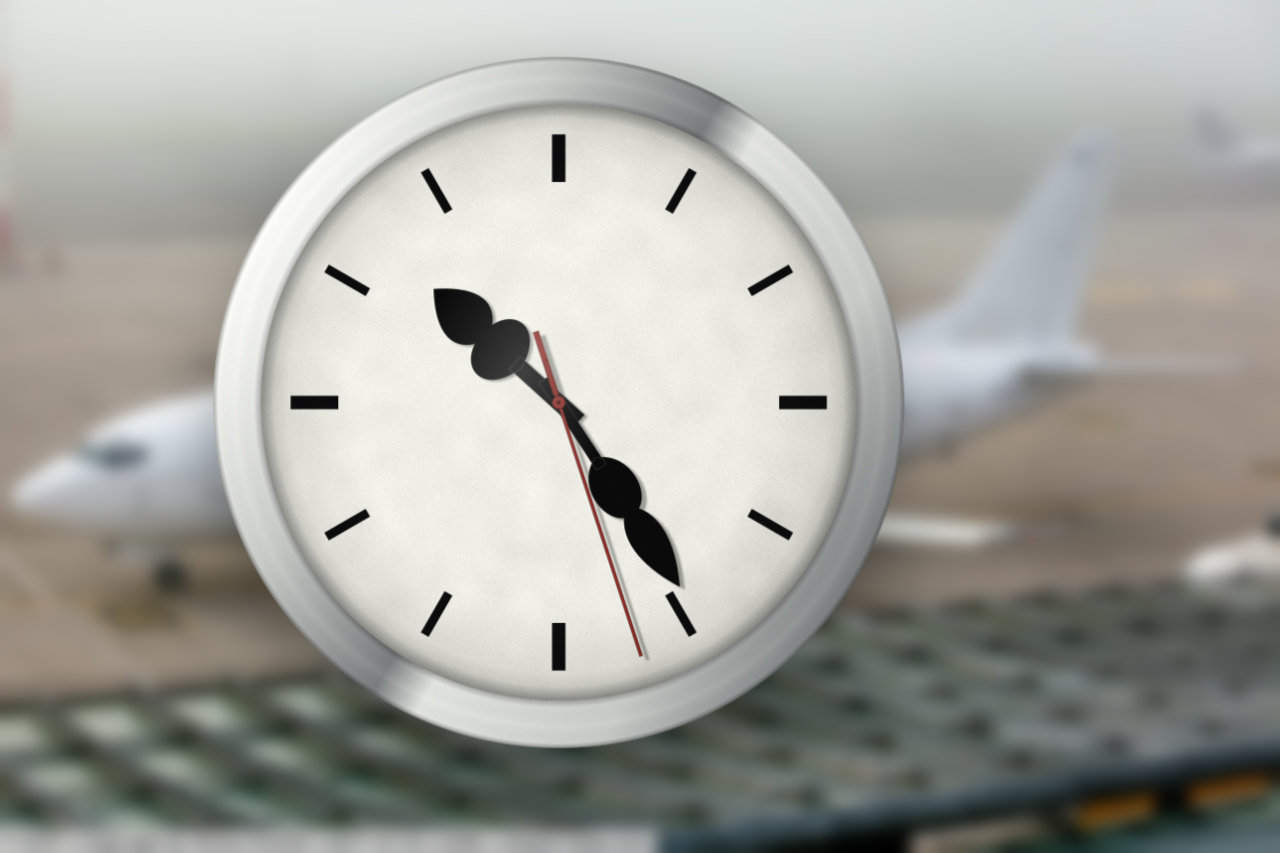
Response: 10:24:27
